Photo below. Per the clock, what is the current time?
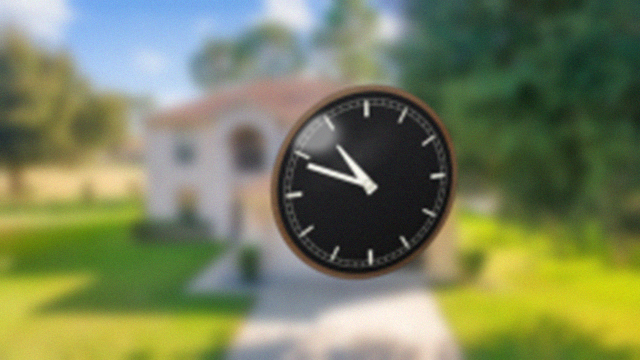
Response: 10:49
